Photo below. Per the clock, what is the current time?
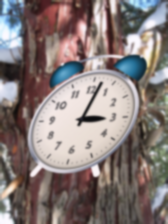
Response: 3:02
